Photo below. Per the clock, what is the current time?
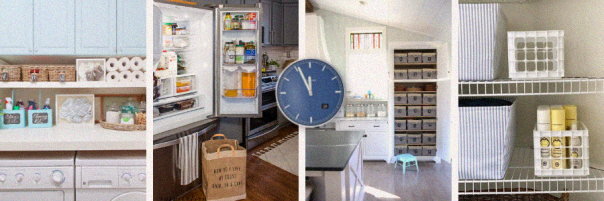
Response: 11:56
